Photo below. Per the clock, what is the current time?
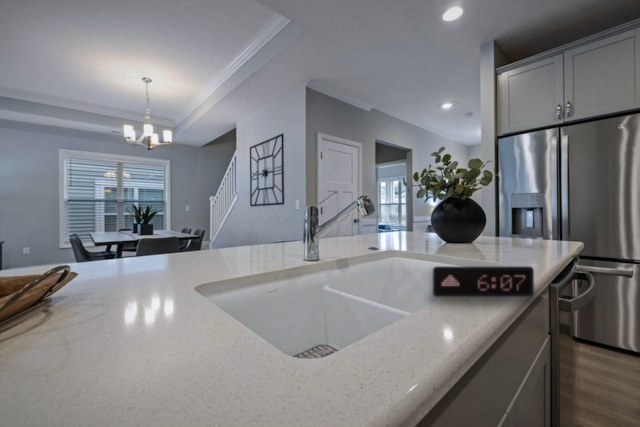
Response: 6:07
